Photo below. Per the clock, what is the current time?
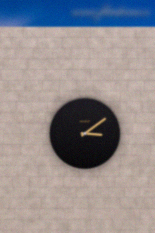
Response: 3:09
